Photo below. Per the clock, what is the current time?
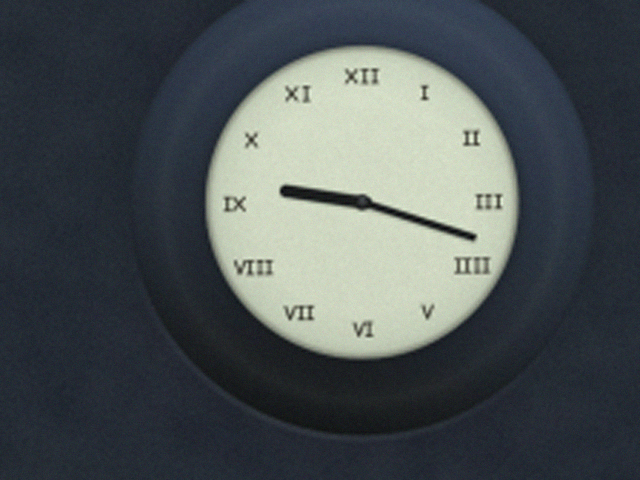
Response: 9:18
